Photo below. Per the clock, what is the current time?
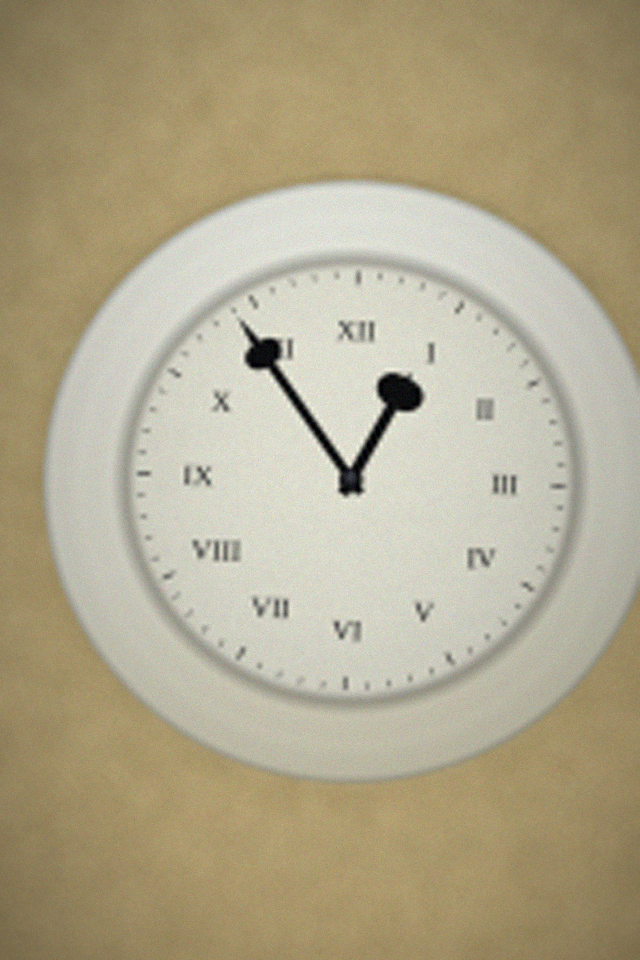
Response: 12:54
